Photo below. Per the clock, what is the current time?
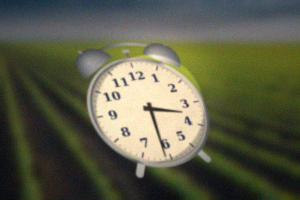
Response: 3:31
